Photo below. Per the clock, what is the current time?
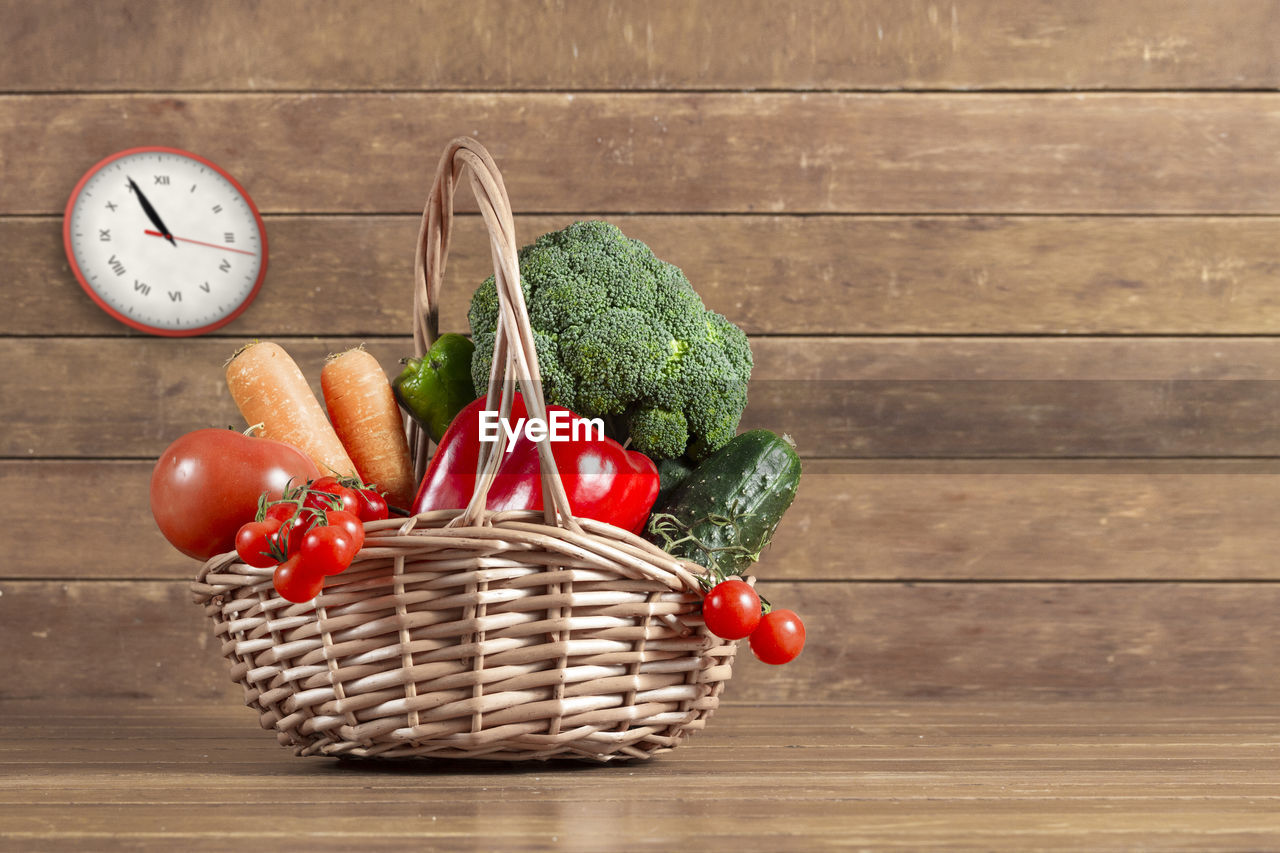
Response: 10:55:17
